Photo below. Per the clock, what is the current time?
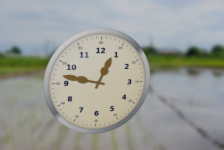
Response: 12:47
